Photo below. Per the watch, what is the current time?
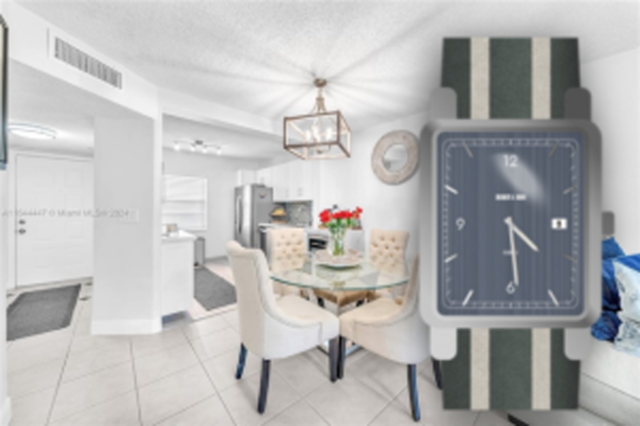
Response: 4:29
